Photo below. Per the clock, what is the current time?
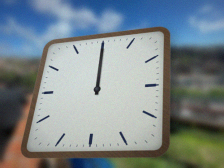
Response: 12:00
